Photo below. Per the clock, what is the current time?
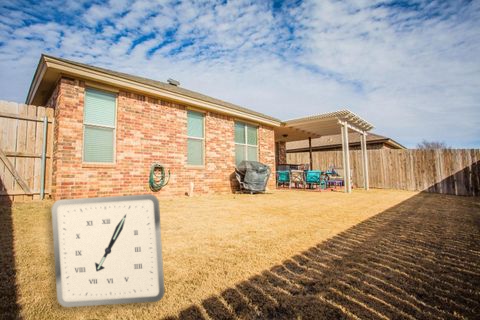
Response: 7:05
